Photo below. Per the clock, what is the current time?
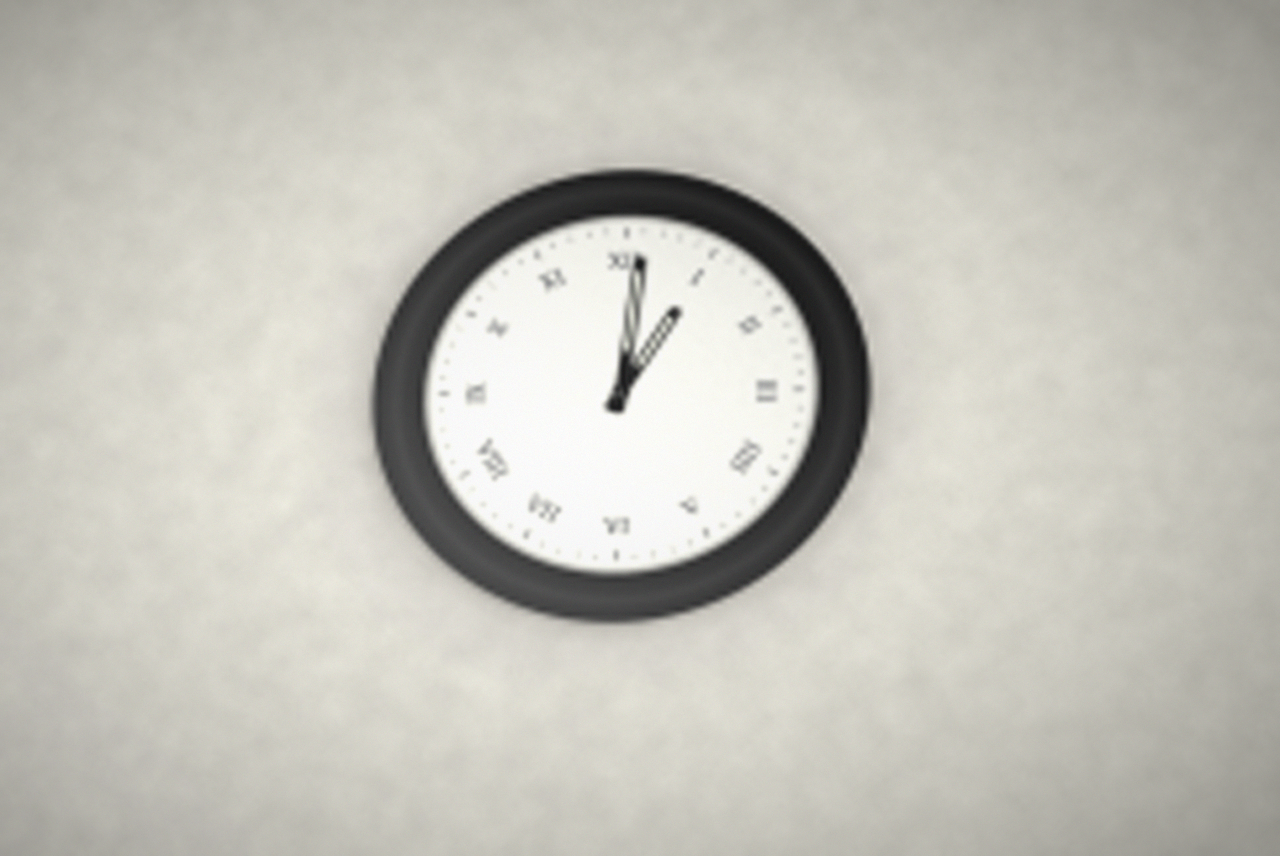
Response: 1:01
